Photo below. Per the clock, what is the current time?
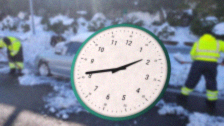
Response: 1:41
